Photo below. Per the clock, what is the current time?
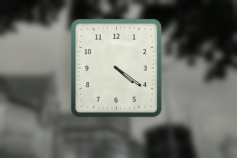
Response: 4:21
